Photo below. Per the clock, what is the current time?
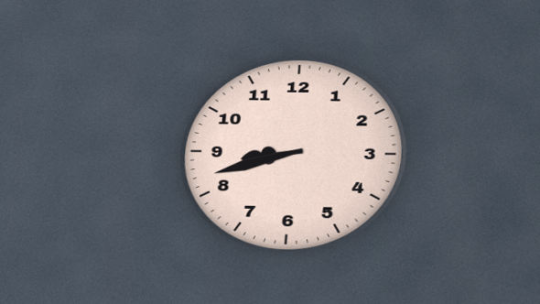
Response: 8:42
